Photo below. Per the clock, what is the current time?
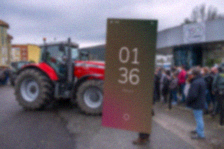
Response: 1:36
